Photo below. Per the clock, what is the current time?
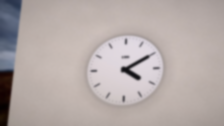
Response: 4:10
